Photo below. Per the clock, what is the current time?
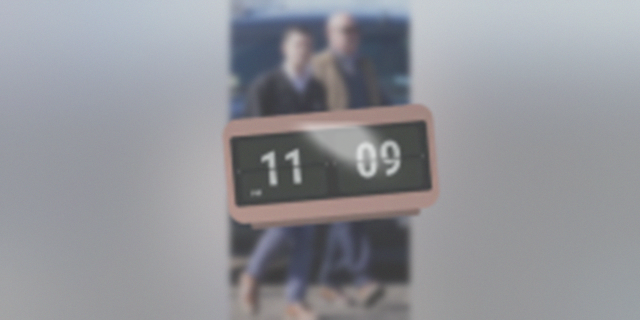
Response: 11:09
